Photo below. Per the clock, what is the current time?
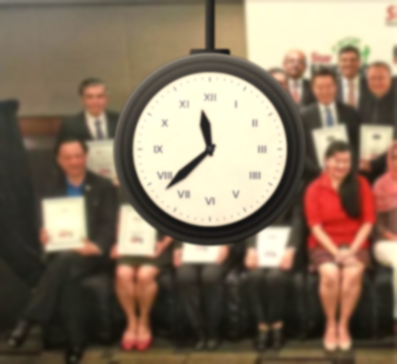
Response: 11:38
